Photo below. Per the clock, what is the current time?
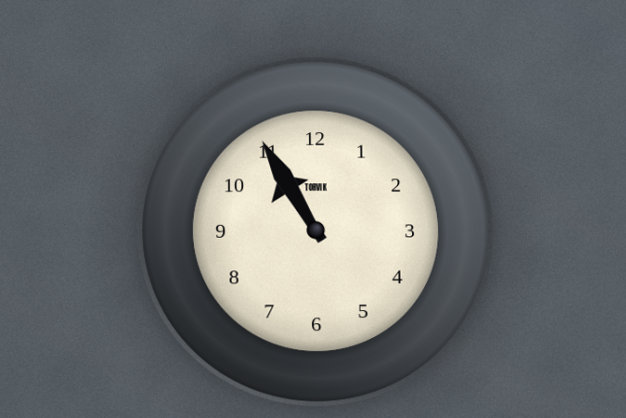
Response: 10:55
